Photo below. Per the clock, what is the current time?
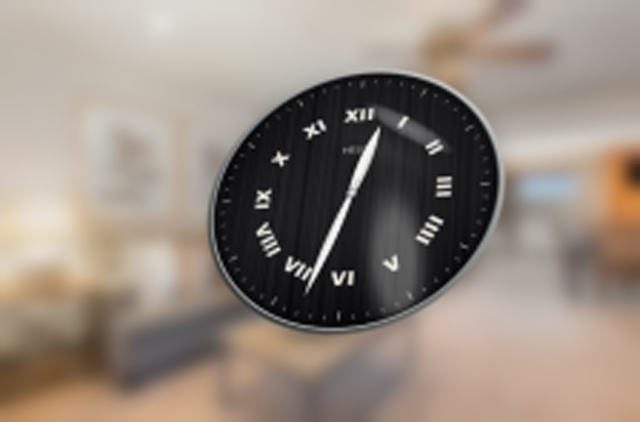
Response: 12:33
